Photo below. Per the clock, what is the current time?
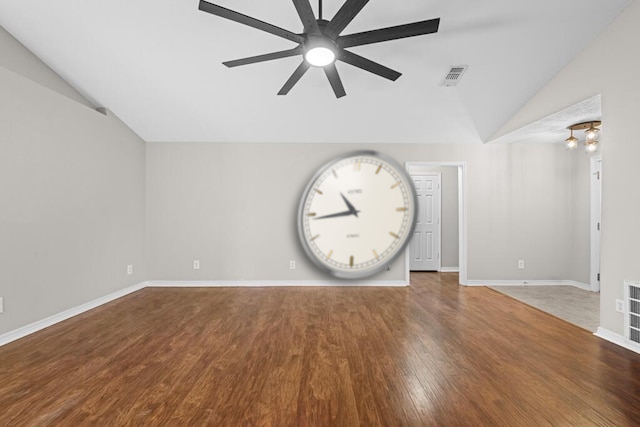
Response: 10:44
